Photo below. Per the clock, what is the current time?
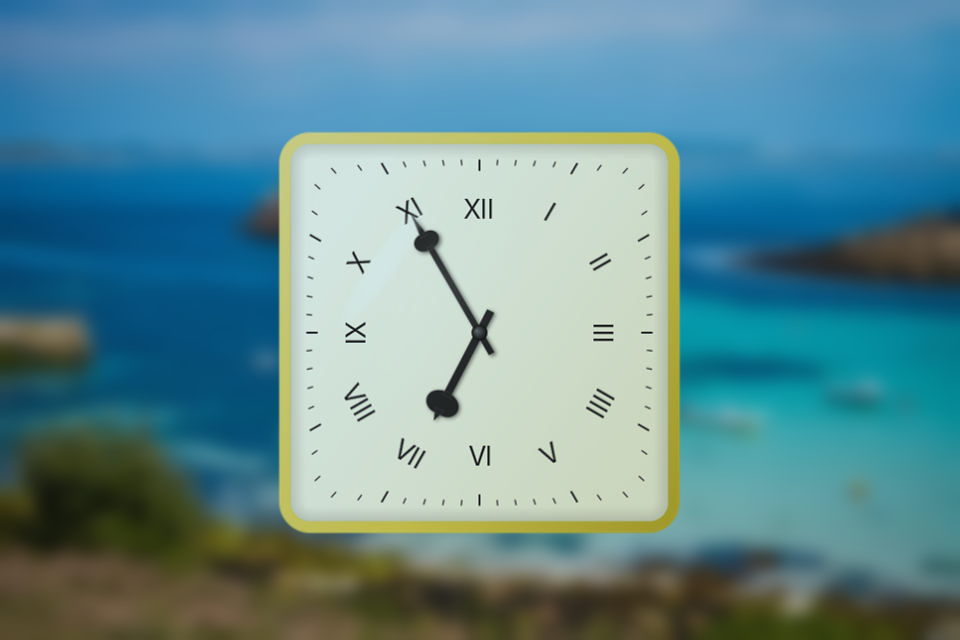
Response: 6:55
